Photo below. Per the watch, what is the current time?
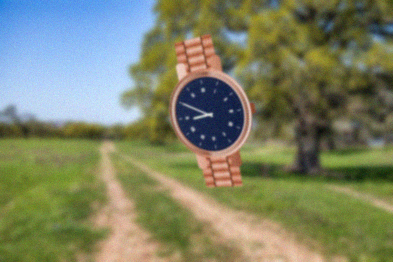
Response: 8:50
